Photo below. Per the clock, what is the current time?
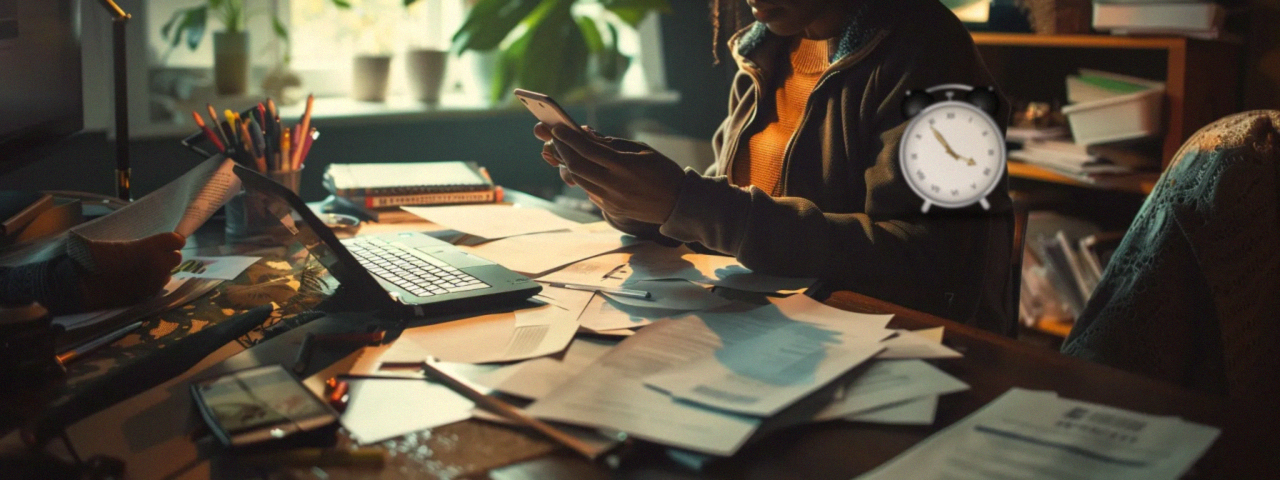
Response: 3:54
